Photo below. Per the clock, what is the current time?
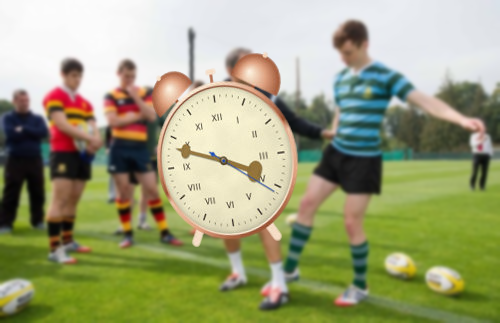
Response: 3:48:21
